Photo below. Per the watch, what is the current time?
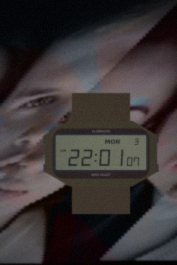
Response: 22:01
